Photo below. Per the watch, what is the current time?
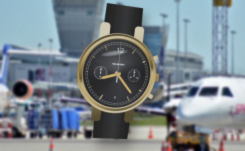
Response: 8:23
